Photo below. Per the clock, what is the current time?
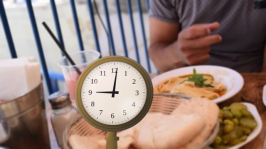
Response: 9:01
